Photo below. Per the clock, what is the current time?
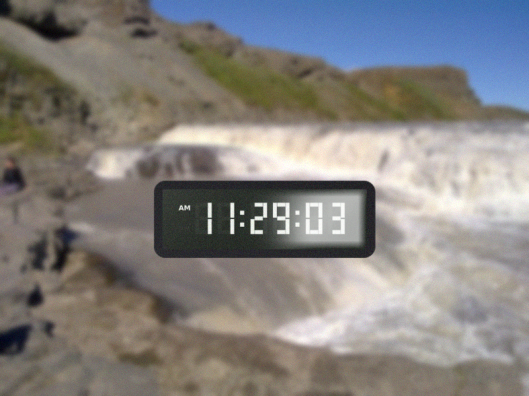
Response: 11:29:03
